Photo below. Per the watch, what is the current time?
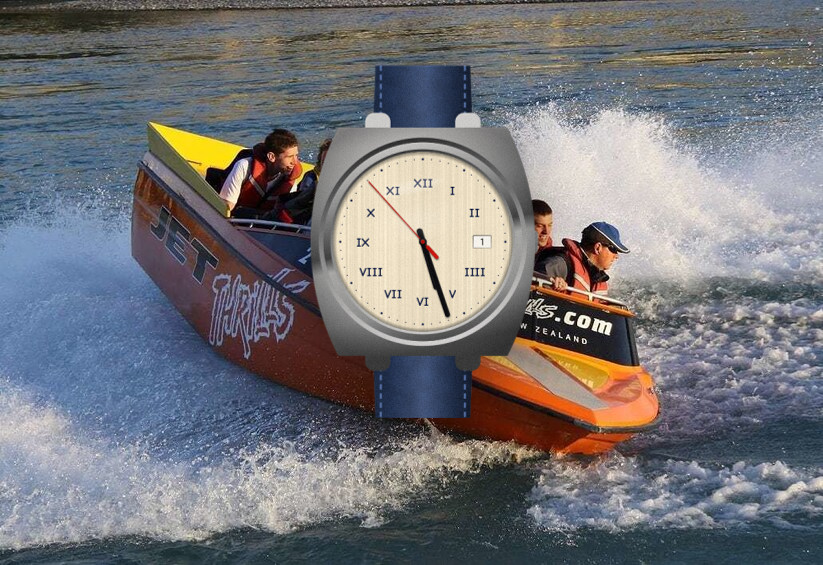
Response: 5:26:53
